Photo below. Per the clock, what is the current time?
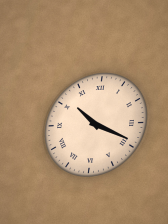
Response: 10:19
